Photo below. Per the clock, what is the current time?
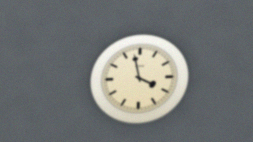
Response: 3:58
